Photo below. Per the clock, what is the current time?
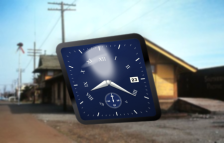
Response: 8:21
